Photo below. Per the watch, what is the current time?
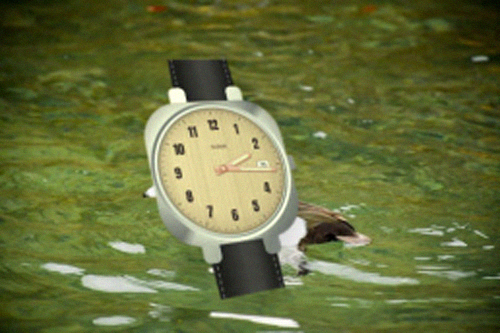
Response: 2:16
